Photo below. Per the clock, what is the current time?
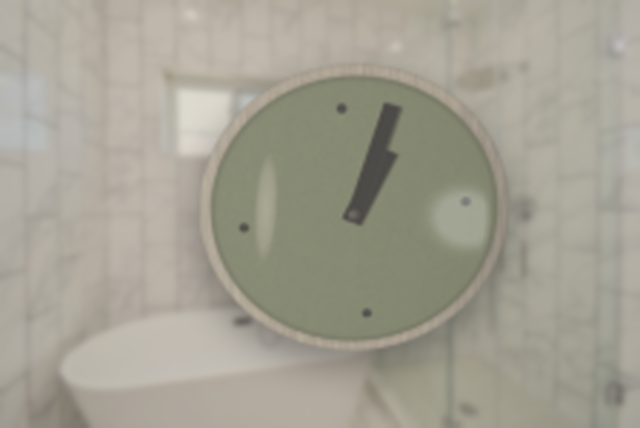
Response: 1:04
